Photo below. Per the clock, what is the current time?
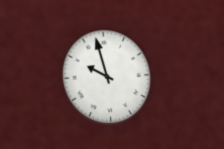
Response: 9:58
